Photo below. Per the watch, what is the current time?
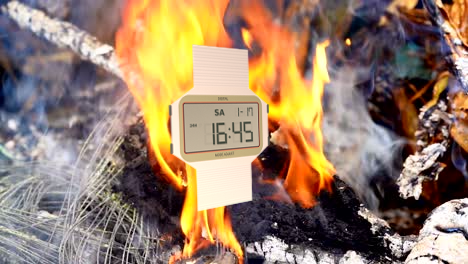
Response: 16:45
